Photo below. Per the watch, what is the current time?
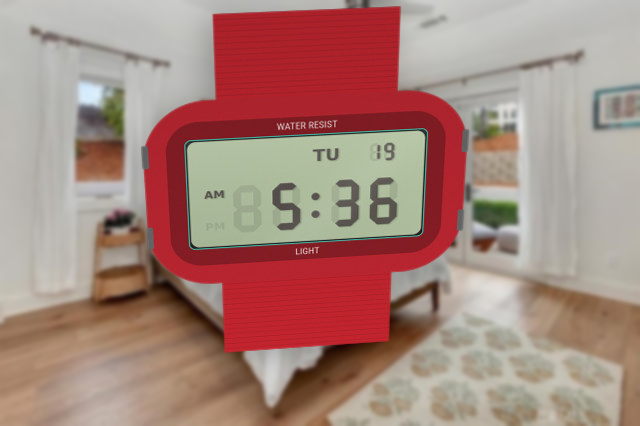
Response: 5:36
